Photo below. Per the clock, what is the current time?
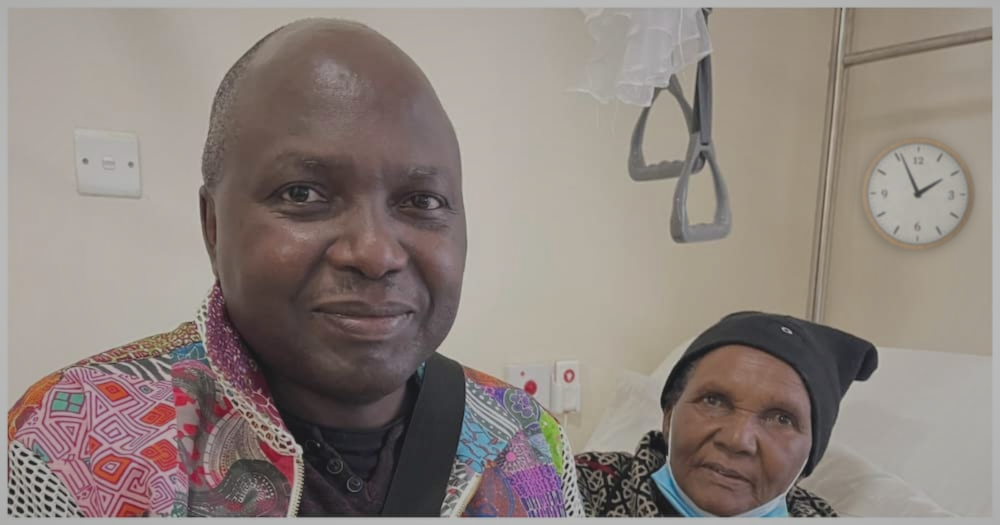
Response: 1:56
